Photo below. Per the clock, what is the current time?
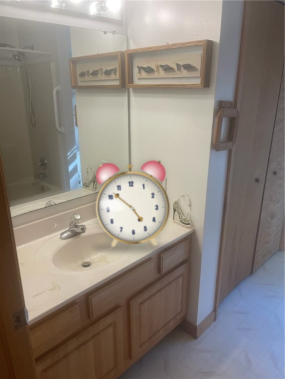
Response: 4:52
